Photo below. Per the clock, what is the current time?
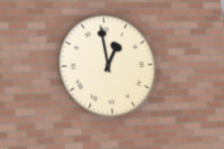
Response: 12:59
